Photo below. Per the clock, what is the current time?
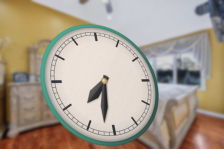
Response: 7:32
